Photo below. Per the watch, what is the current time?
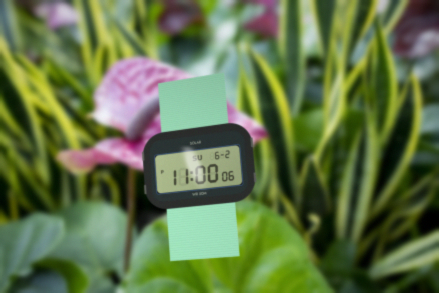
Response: 11:00:06
